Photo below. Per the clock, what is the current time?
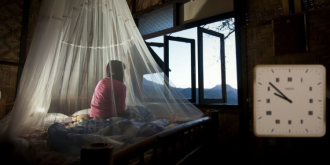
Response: 9:52
